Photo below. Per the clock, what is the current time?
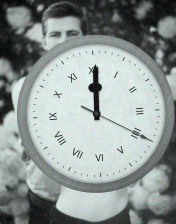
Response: 12:00:20
